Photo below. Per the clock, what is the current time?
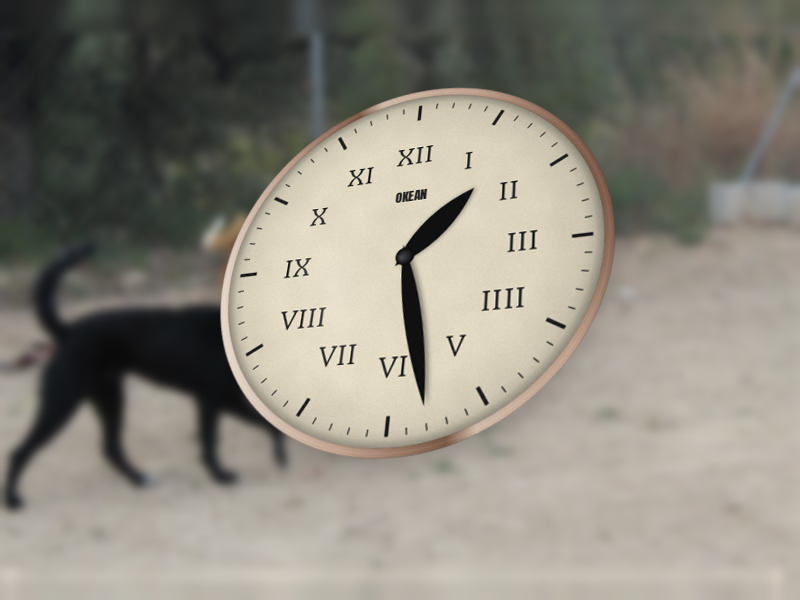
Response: 1:28
